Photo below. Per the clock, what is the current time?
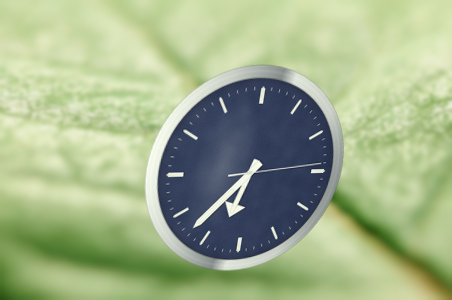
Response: 6:37:14
